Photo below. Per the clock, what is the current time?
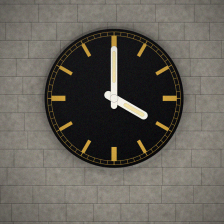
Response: 4:00
